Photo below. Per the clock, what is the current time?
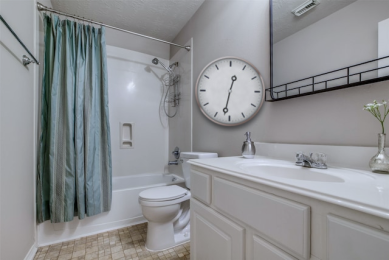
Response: 12:32
